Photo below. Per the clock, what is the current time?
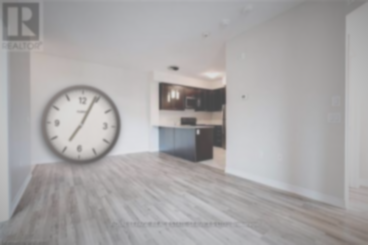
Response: 7:04
